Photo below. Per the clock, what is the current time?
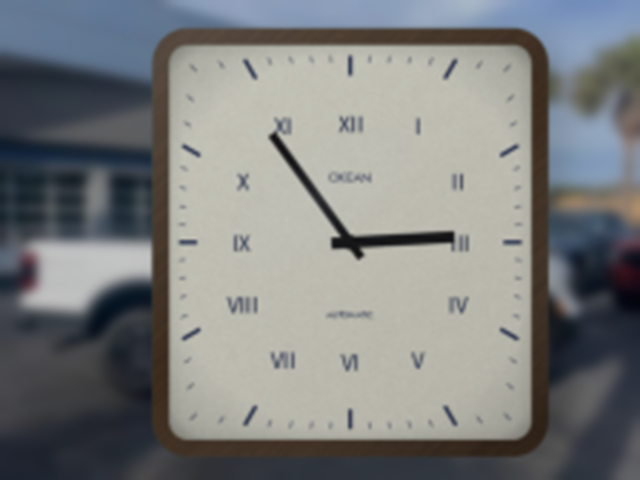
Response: 2:54
